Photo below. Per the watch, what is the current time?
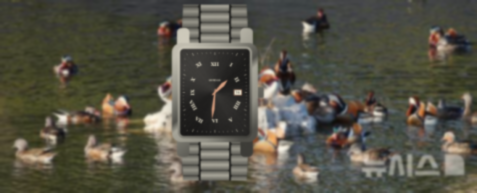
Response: 1:31
